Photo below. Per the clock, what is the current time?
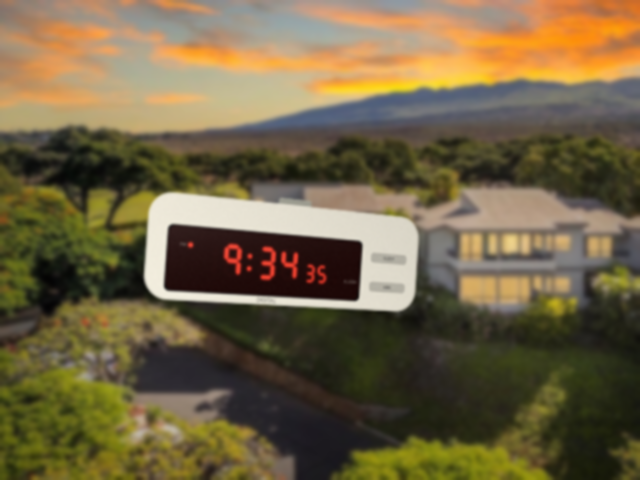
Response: 9:34:35
